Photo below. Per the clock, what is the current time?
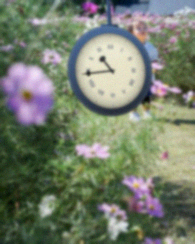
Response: 10:44
